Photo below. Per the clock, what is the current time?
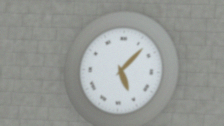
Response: 5:07
